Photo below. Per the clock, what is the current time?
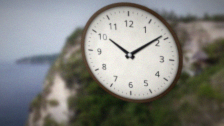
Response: 10:09
